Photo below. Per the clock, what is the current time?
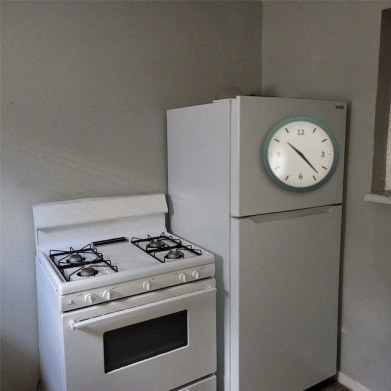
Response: 10:23
